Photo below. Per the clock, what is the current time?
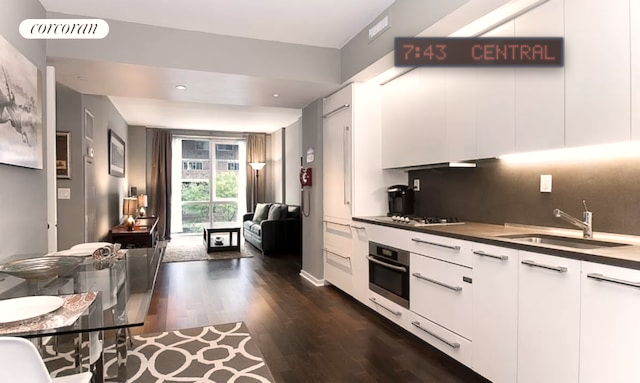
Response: 7:43
